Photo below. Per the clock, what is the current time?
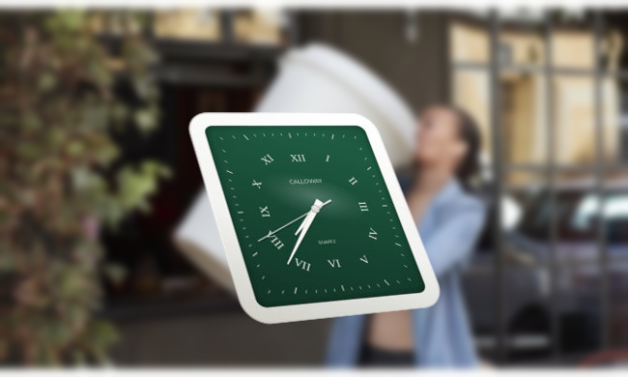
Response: 7:36:41
